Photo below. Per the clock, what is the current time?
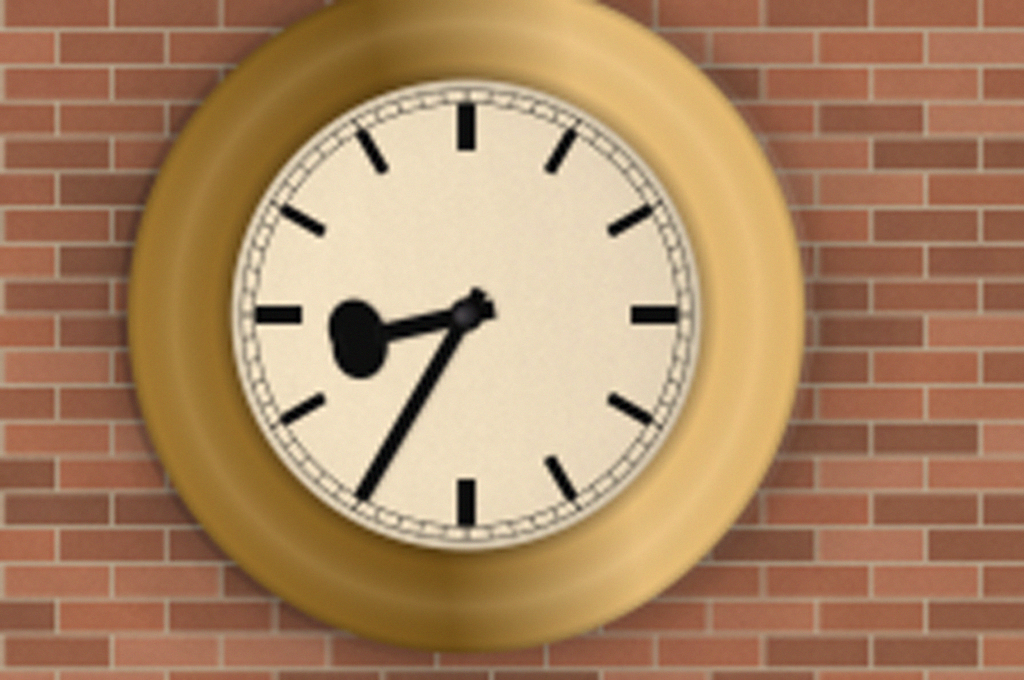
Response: 8:35
